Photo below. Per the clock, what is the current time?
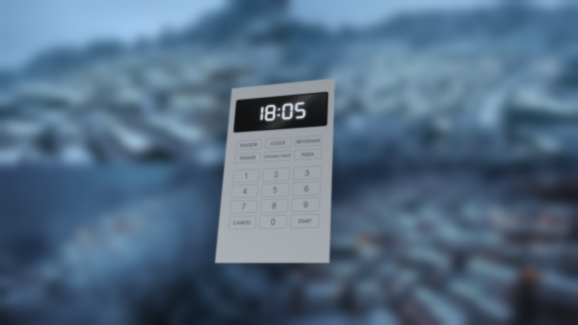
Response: 18:05
